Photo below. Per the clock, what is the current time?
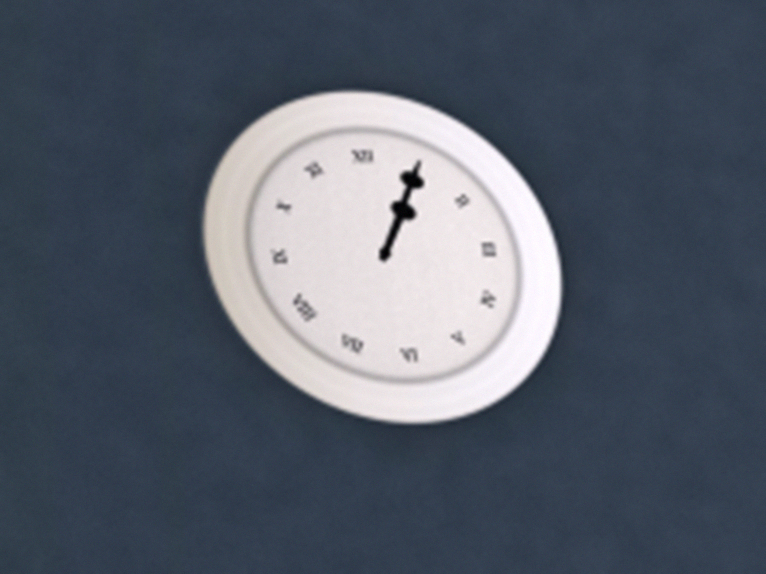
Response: 1:05
